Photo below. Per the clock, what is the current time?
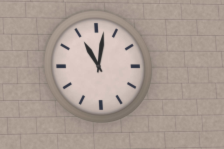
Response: 11:02
